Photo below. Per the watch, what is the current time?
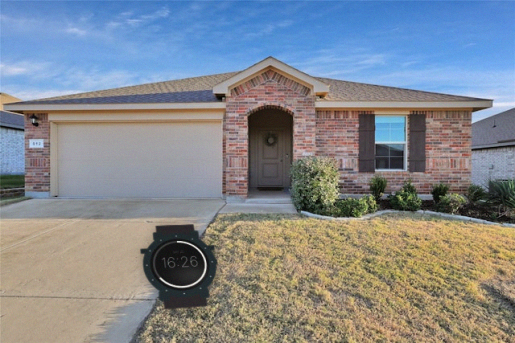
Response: 16:26
